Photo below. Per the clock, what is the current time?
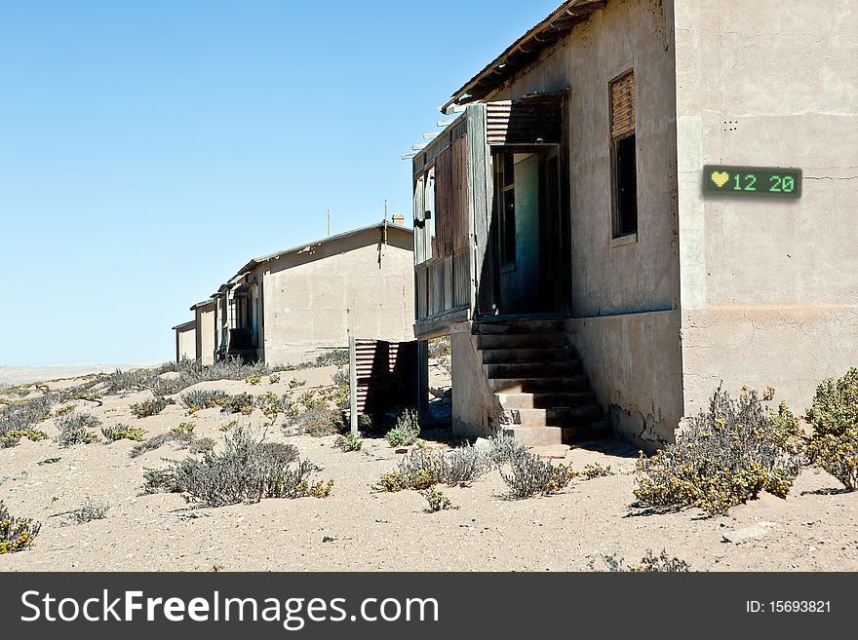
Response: 12:20
